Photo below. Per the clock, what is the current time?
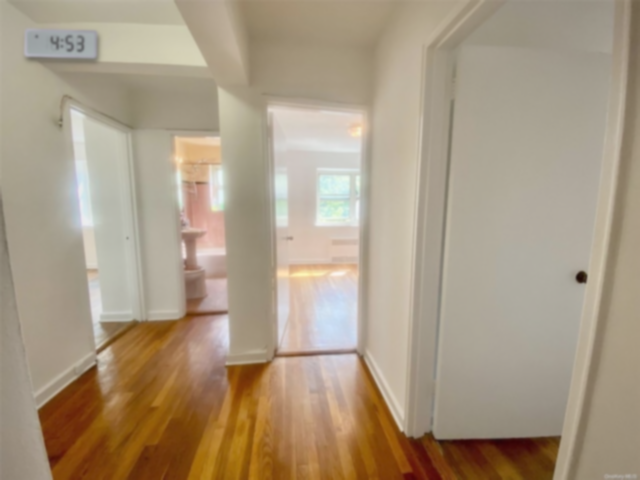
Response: 4:53
